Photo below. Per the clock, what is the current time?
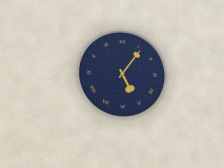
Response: 5:06
